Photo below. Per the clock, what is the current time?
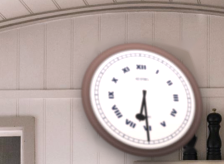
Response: 6:30
